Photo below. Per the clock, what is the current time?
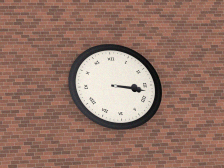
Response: 3:17
